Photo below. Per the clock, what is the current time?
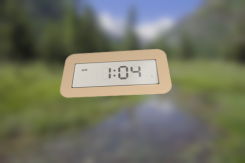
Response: 1:04
